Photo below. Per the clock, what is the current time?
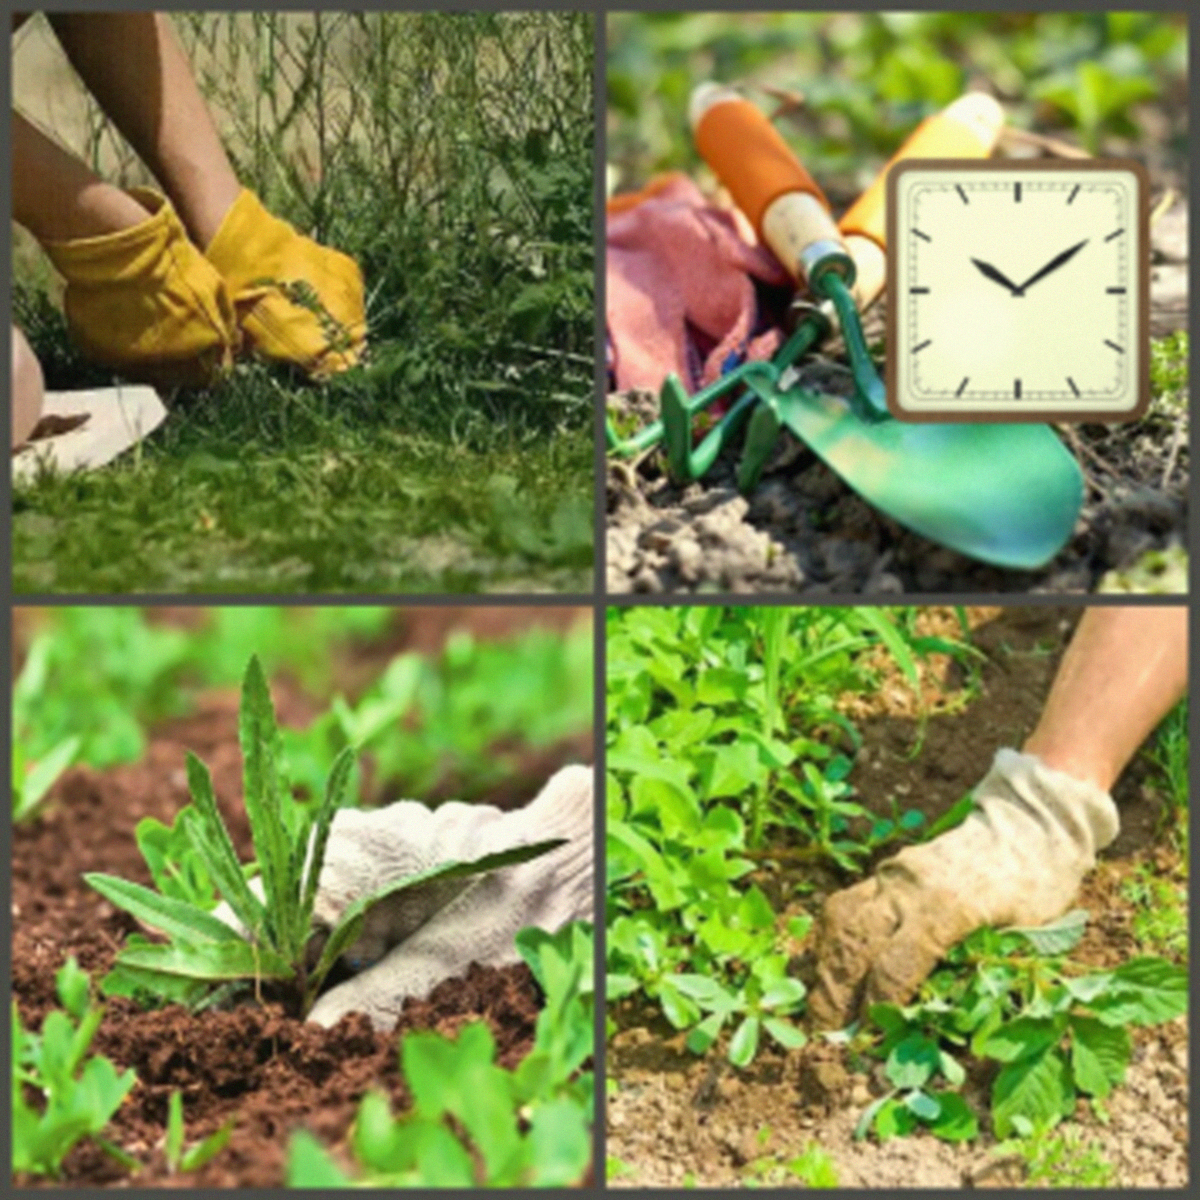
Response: 10:09
